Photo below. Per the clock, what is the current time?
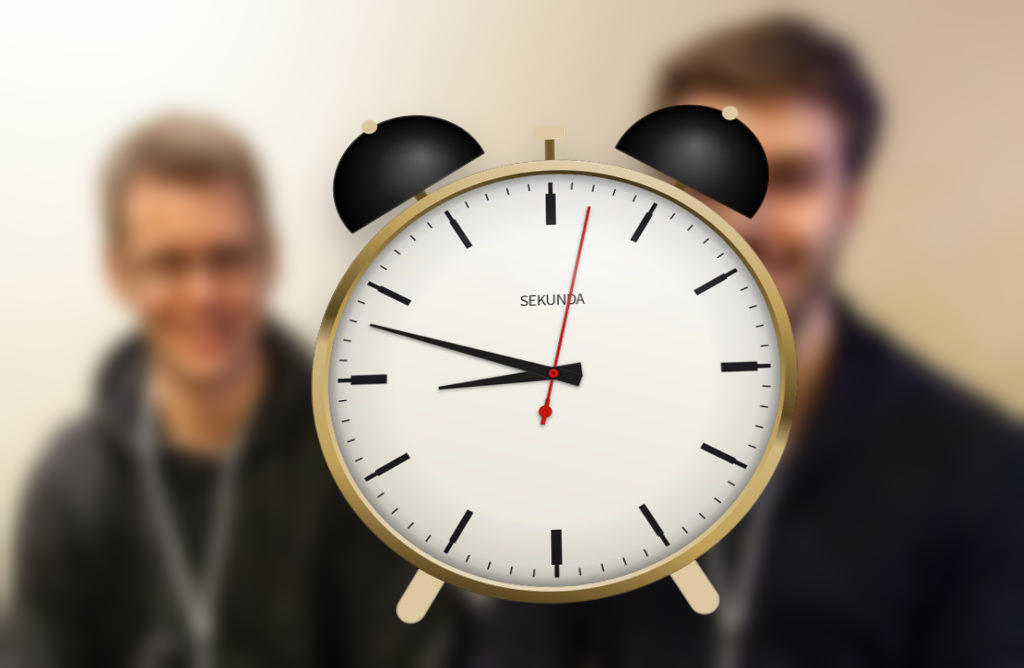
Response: 8:48:02
